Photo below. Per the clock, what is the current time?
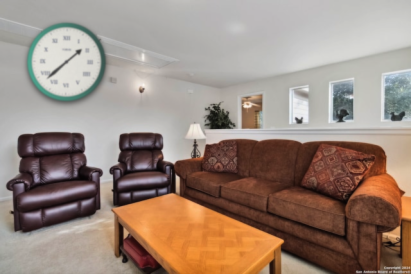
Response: 1:38
